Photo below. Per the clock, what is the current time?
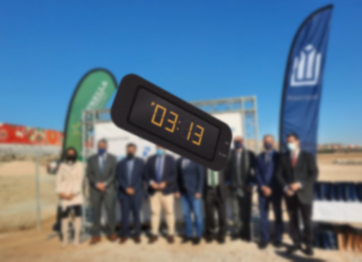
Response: 3:13
